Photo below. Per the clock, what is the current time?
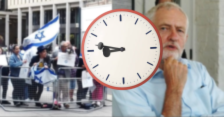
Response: 8:47
